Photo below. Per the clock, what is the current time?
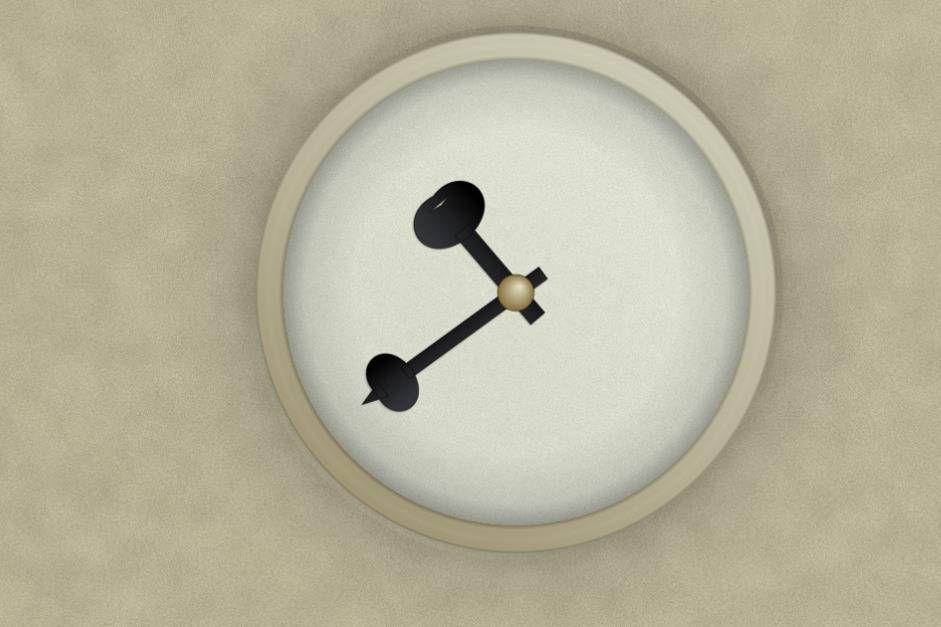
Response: 10:39
